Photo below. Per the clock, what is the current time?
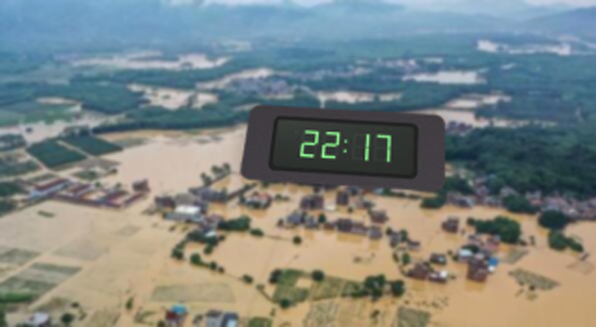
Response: 22:17
